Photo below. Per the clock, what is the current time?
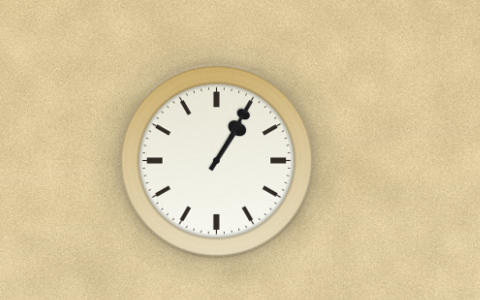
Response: 1:05
